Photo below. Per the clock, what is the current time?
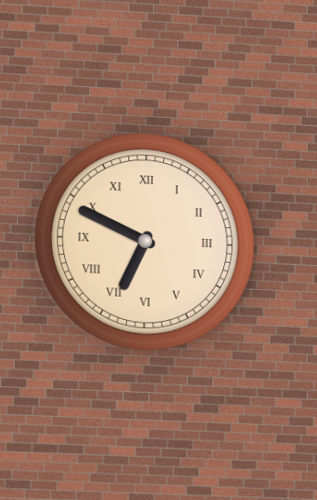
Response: 6:49
